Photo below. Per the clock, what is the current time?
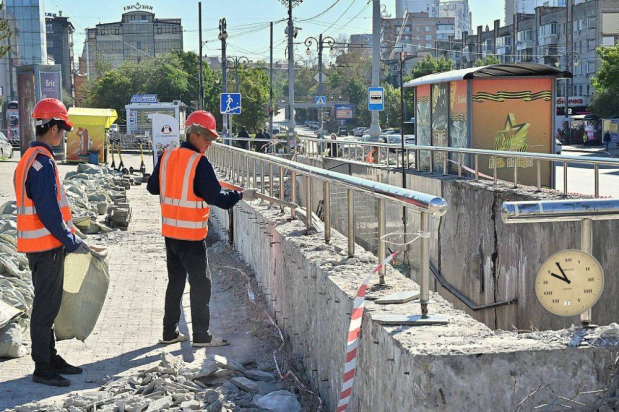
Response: 9:55
